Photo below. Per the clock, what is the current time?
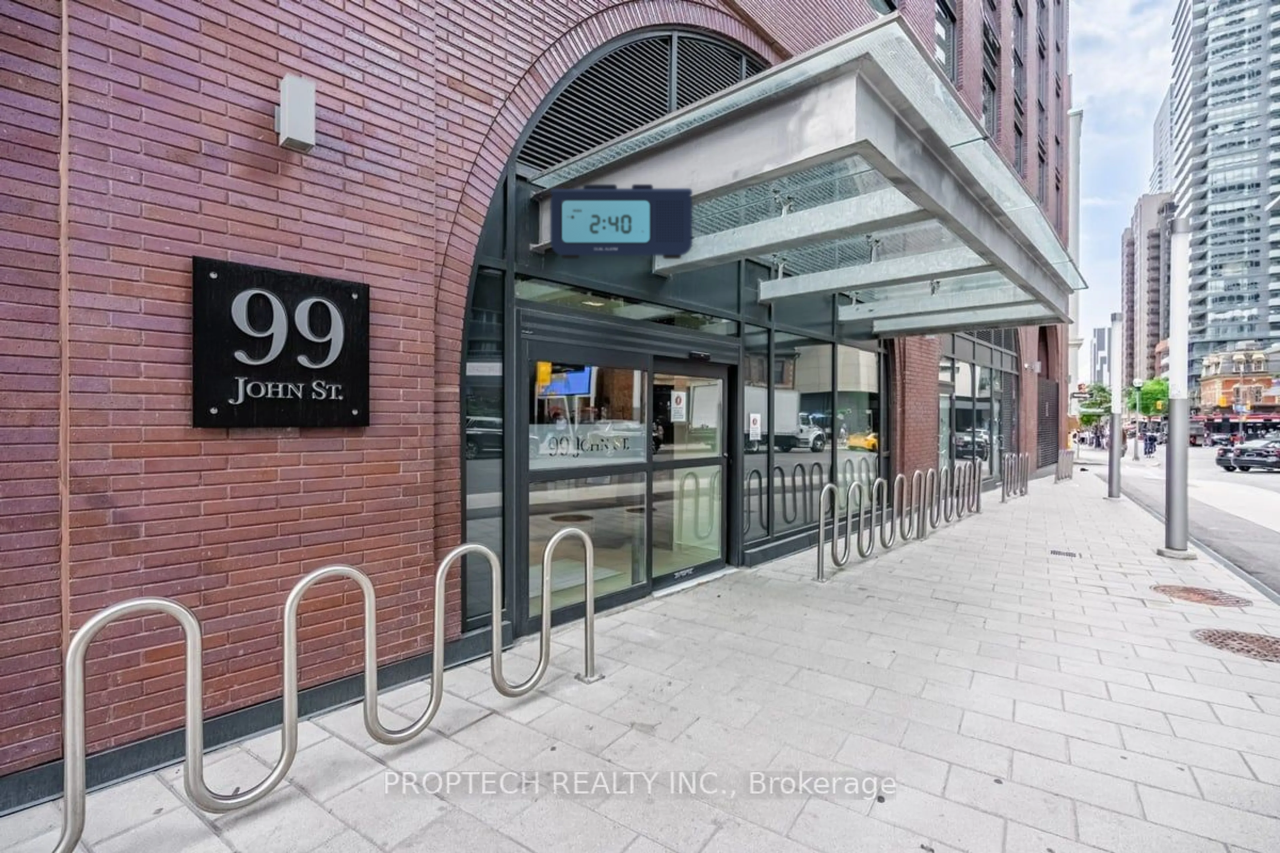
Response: 2:40
